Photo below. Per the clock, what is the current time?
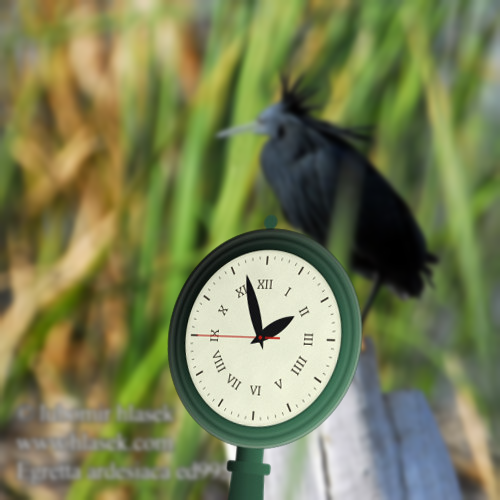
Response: 1:56:45
